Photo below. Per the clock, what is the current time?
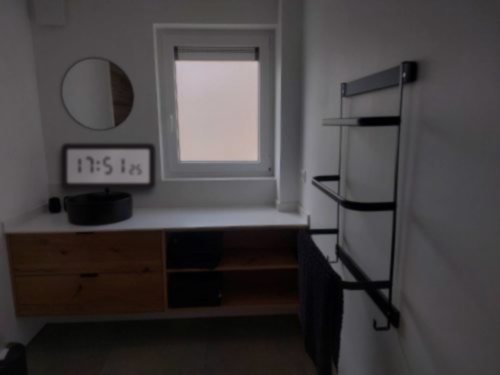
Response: 17:51
